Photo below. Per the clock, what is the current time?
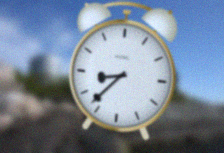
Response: 8:37
